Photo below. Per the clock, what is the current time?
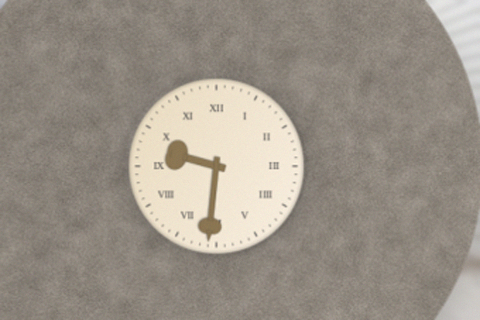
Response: 9:31
